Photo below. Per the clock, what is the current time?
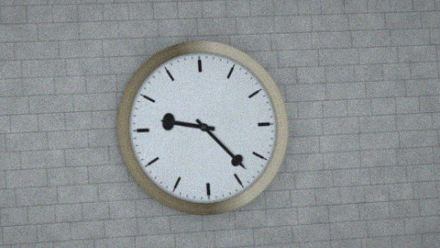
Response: 9:23
